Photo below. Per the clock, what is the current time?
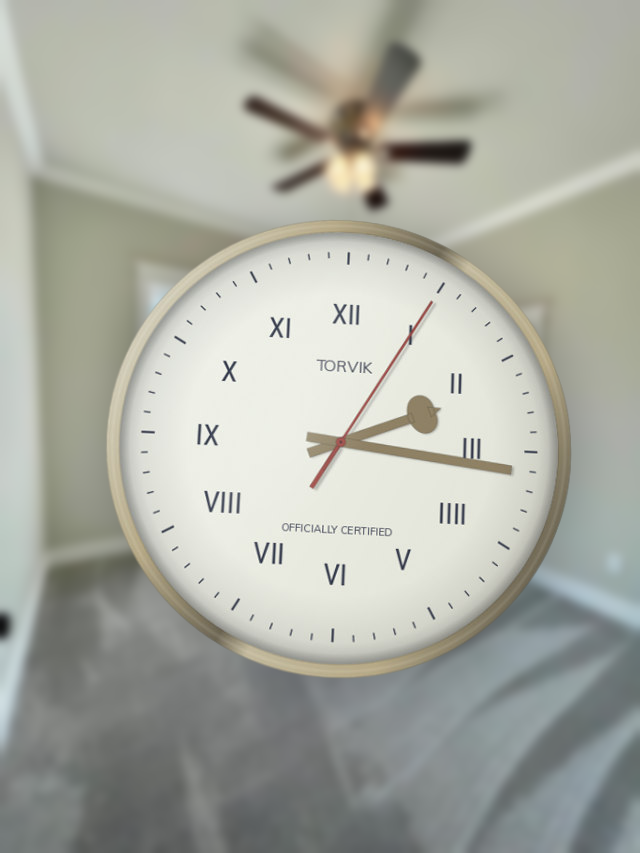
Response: 2:16:05
